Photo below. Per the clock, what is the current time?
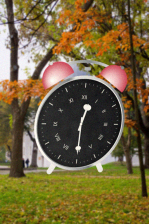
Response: 12:30
